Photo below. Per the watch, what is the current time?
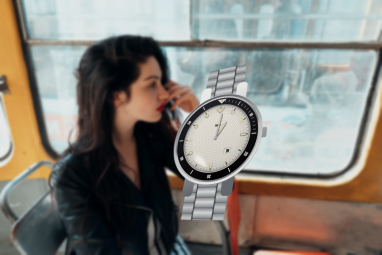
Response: 1:01
